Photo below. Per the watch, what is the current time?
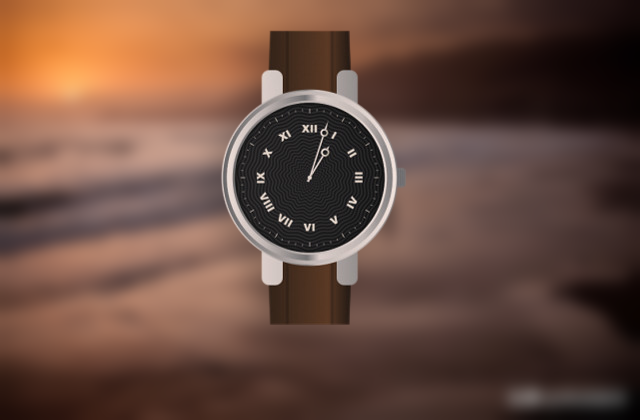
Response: 1:03
